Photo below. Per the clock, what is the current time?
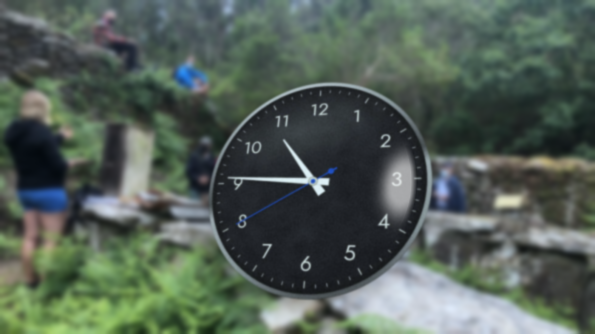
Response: 10:45:40
